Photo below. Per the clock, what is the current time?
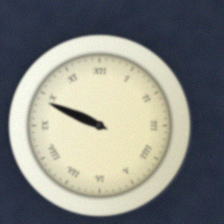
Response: 9:49
